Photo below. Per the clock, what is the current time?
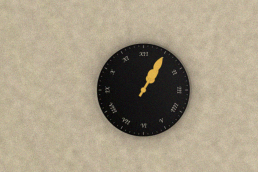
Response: 1:05
